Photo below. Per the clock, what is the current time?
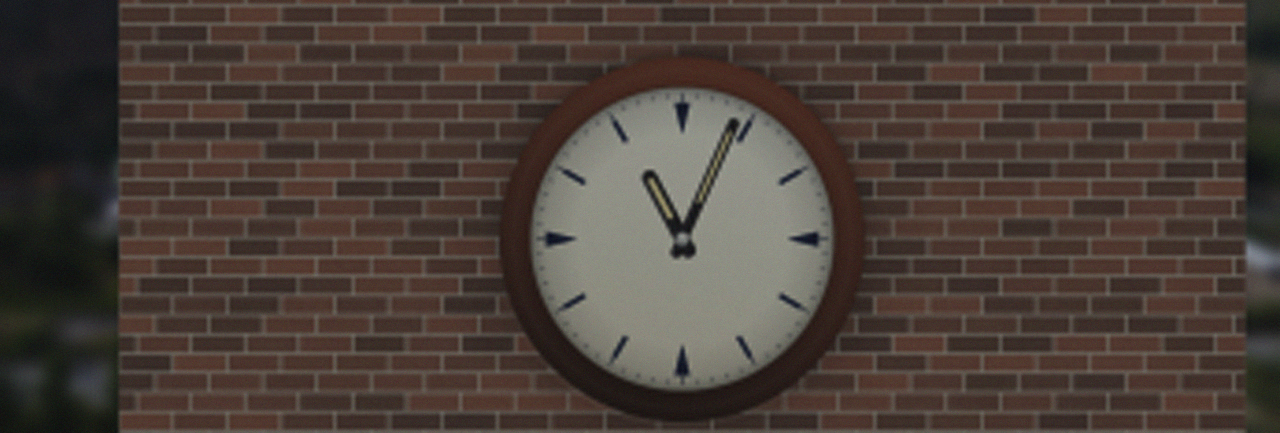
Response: 11:04
